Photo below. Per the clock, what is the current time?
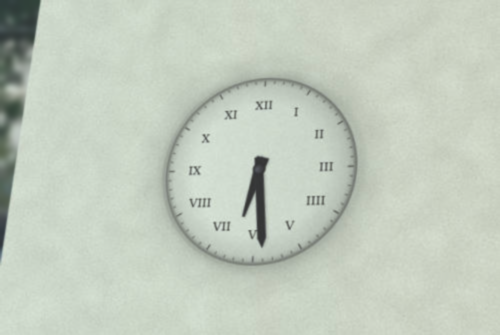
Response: 6:29
